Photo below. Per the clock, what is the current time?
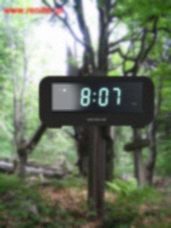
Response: 8:07
